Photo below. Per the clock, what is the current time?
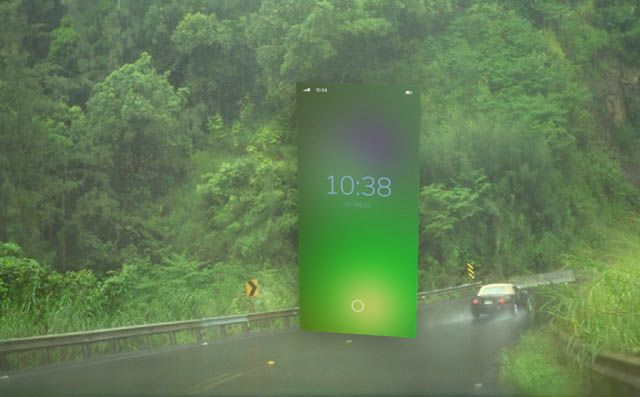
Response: 10:38
